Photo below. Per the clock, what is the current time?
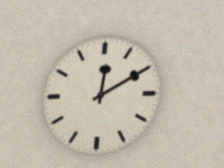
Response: 12:10
